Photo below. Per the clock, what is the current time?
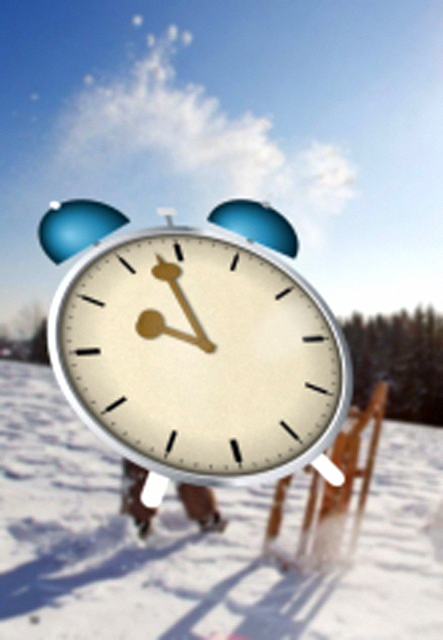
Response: 9:58
